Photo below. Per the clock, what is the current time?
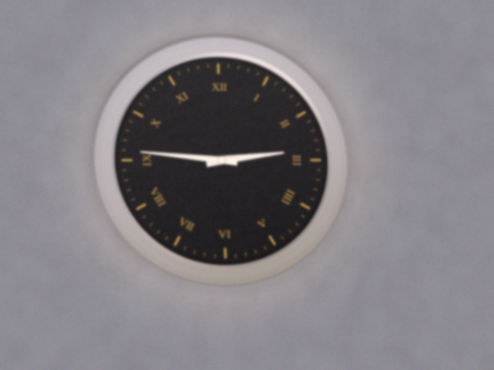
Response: 2:46
